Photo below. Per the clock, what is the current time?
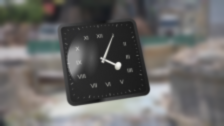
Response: 4:05
